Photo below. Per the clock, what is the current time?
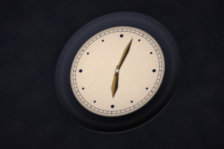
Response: 6:03
